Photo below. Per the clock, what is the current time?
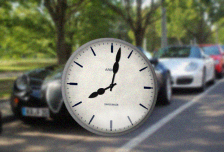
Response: 8:02
